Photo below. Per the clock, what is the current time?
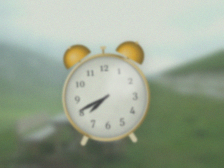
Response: 7:41
